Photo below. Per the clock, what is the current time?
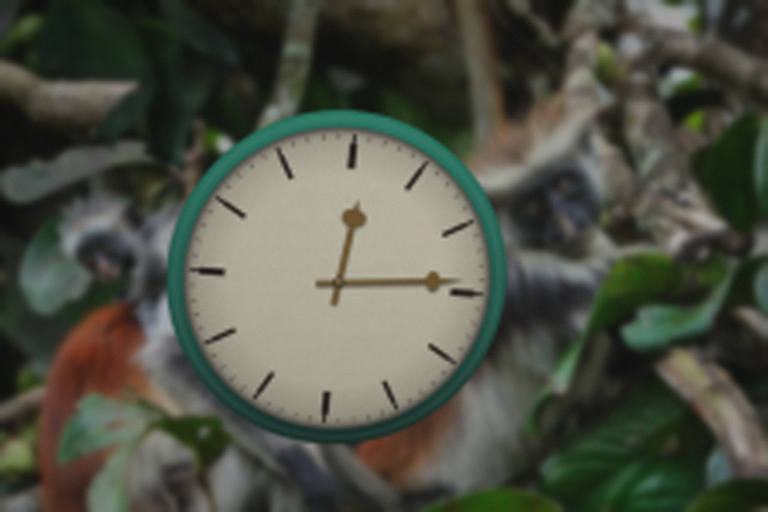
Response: 12:14
